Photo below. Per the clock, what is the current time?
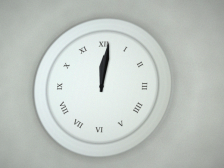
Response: 12:01
